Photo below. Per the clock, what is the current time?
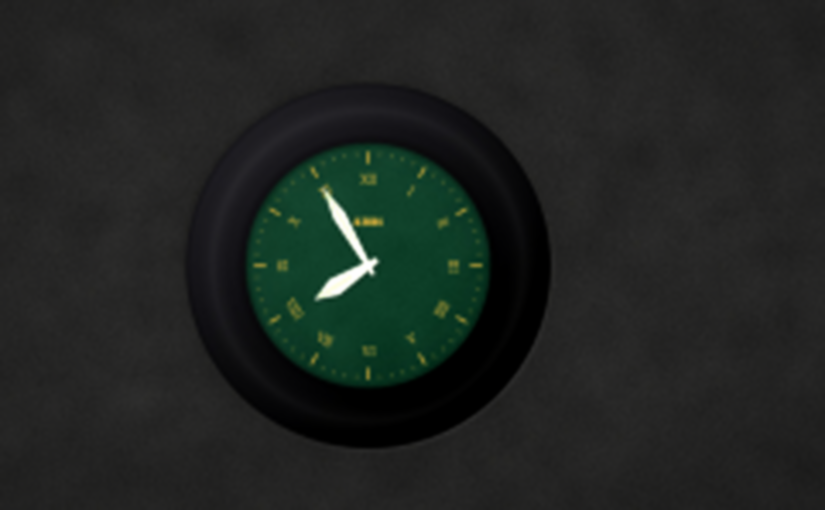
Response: 7:55
